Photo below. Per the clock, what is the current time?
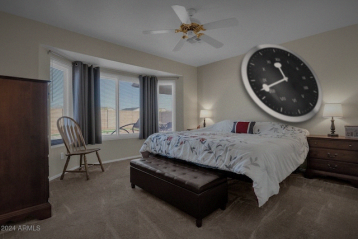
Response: 11:42
